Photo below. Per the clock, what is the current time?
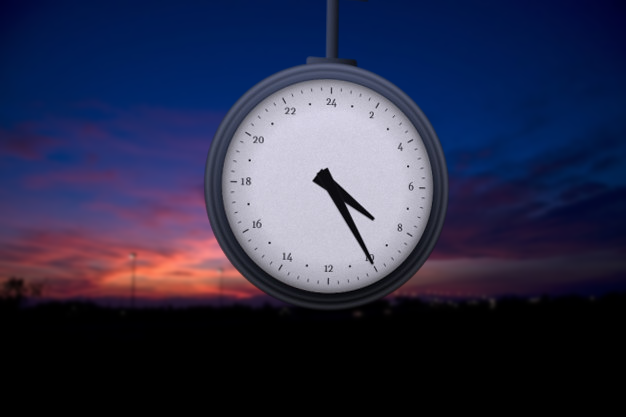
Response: 8:25
